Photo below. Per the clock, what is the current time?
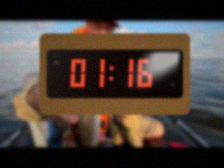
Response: 1:16
